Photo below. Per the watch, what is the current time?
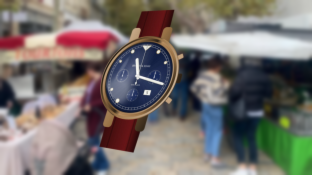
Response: 11:17
